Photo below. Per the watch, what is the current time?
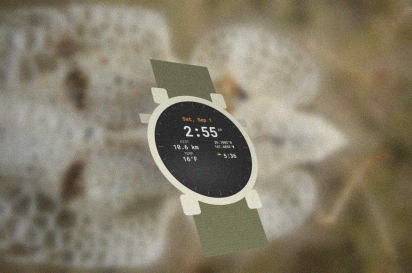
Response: 2:55
